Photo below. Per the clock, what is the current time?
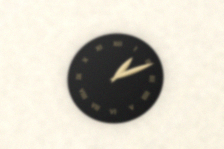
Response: 1:11
